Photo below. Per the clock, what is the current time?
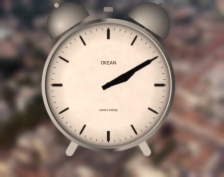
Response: 2:10
